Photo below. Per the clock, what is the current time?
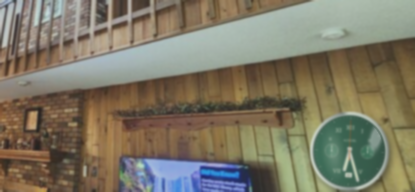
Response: 6:27
